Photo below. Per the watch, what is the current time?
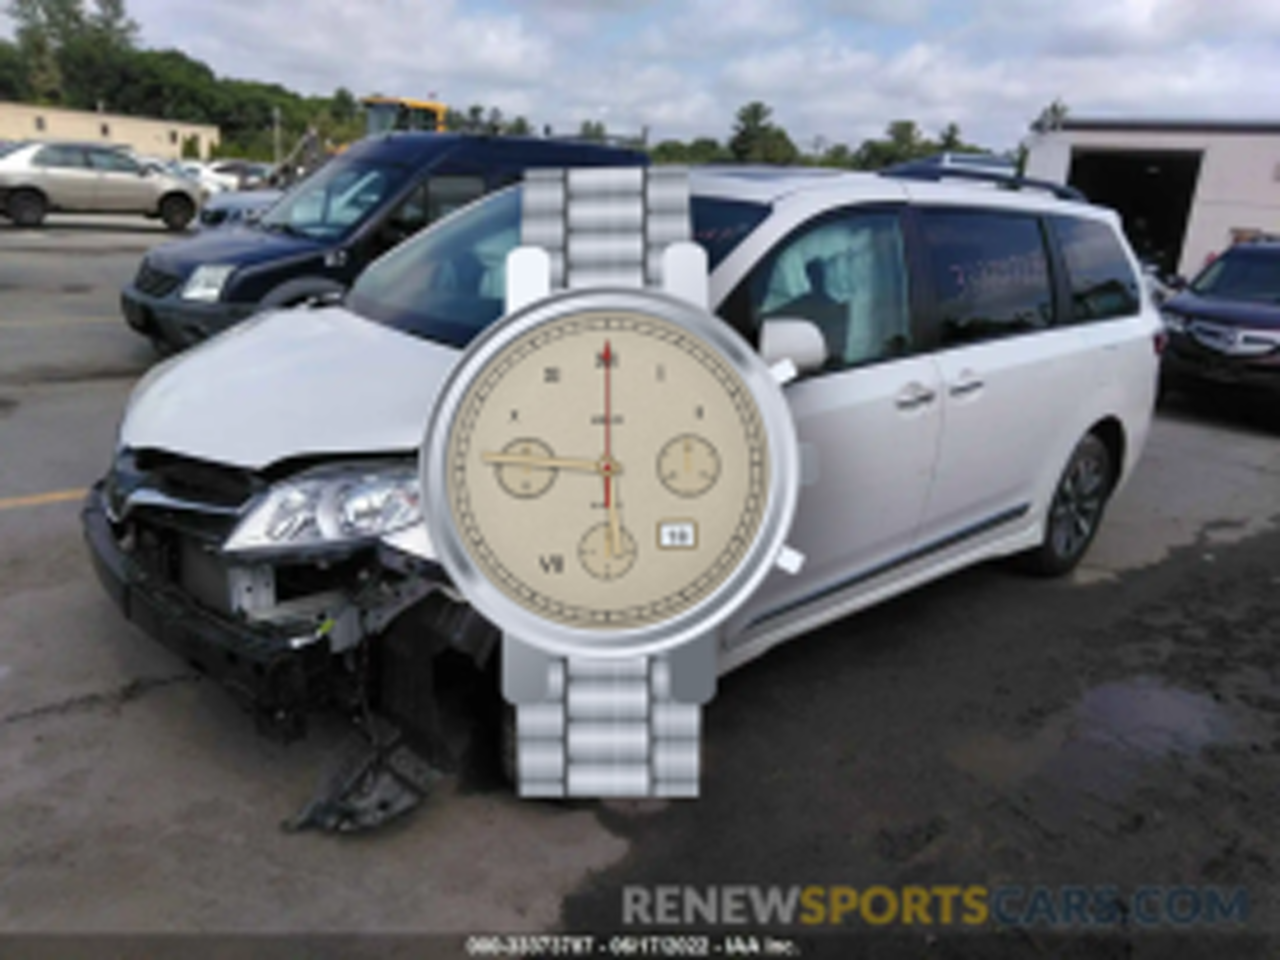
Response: 5:46
